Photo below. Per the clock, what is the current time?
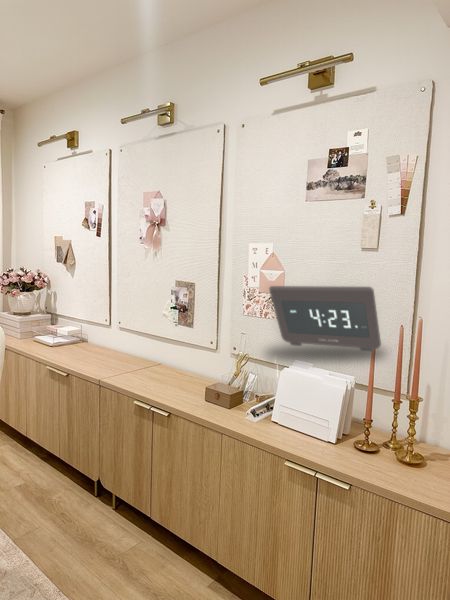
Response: 4:23
